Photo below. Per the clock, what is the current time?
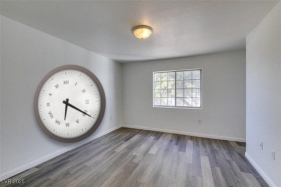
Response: 6:20
